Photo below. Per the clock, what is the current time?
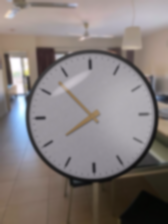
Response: 7:53
